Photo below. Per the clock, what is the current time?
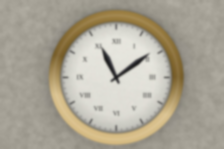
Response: 11:09
